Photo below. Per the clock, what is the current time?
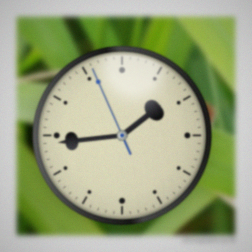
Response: 1:43:56
